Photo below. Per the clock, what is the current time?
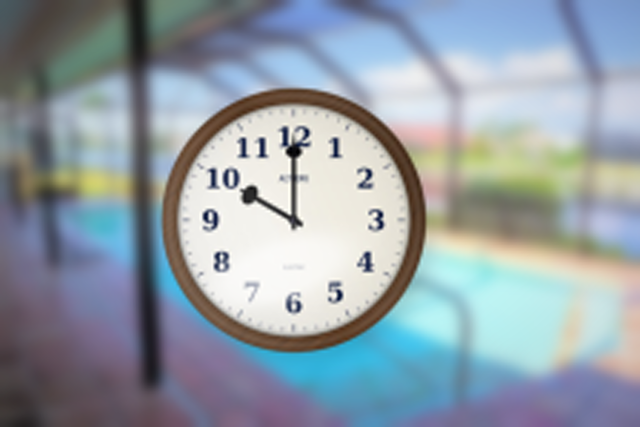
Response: 10:00
